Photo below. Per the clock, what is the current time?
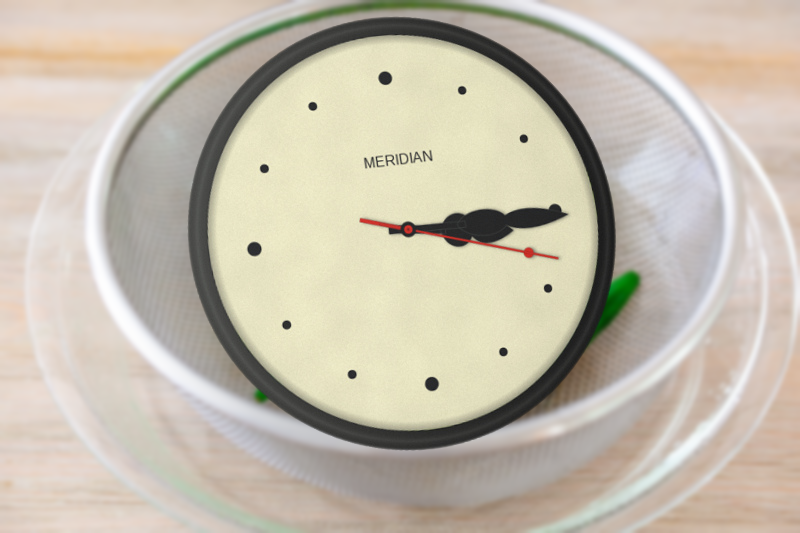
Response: 3:15:18
